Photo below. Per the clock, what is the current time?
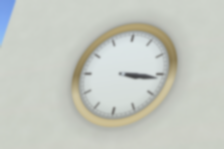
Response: 3:16
